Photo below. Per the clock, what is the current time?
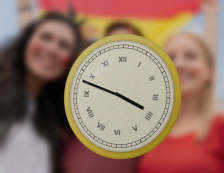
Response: 3:48
